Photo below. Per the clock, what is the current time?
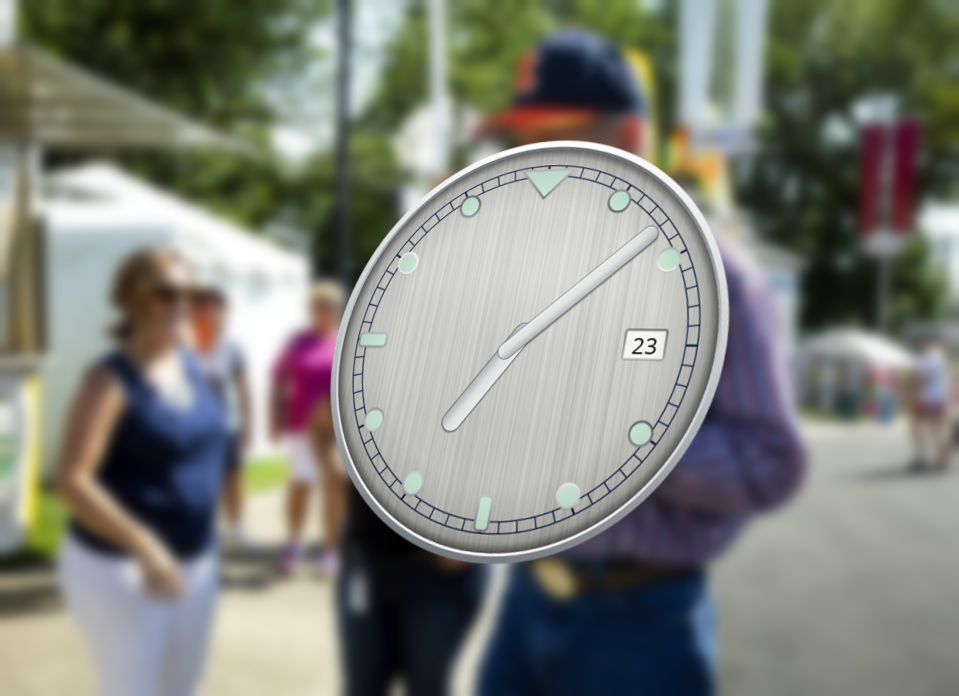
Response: 7:08
